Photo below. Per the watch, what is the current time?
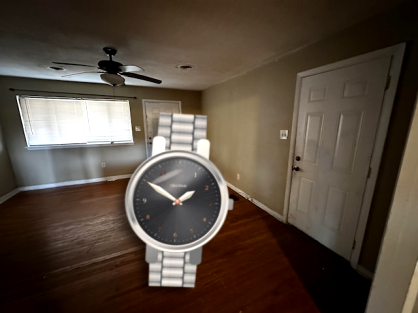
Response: 1:50
